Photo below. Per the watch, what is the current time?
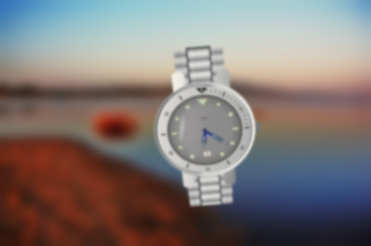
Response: 6:21
